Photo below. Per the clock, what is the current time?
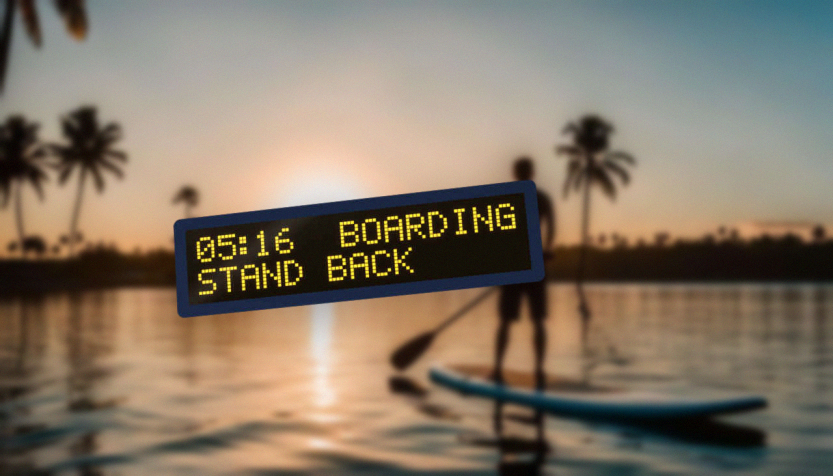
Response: 5:16
